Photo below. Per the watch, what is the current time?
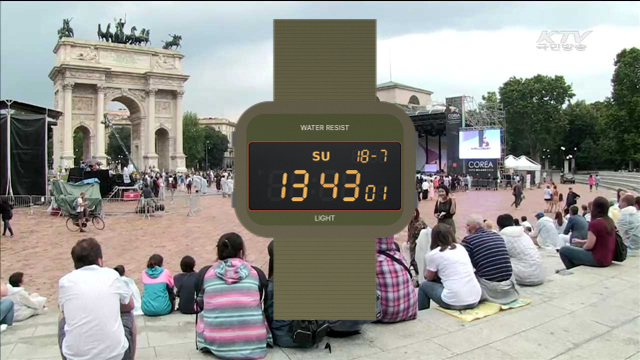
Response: 13:43:01
